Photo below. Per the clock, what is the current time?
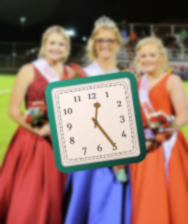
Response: 12:25
